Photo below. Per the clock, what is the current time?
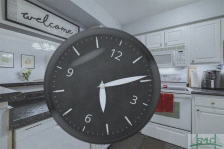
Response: 5:09
